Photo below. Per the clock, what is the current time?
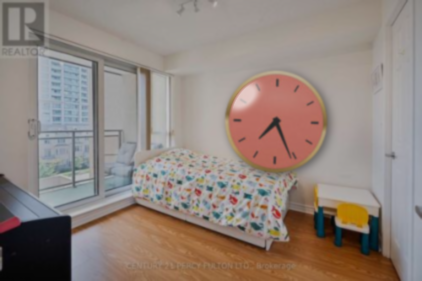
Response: 7:26
